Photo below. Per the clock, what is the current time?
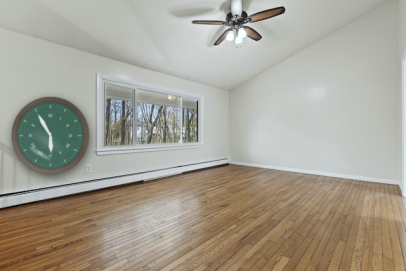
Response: 5:55
